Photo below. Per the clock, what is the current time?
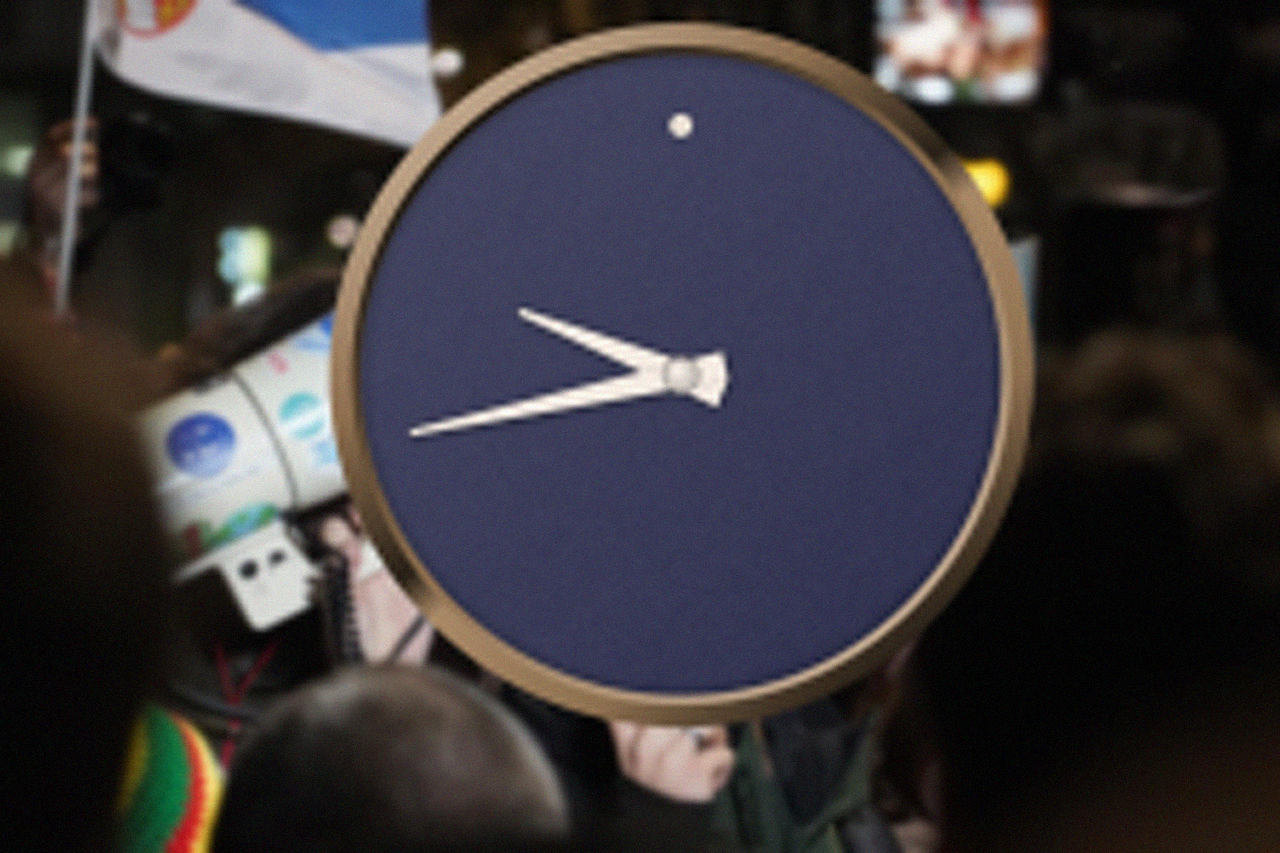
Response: 9:43
